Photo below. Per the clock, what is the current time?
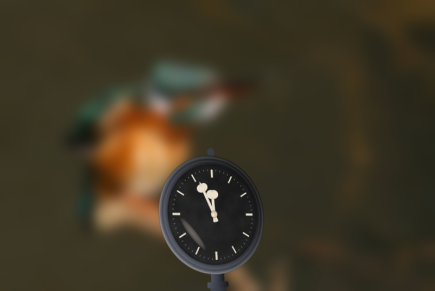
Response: 11:56
